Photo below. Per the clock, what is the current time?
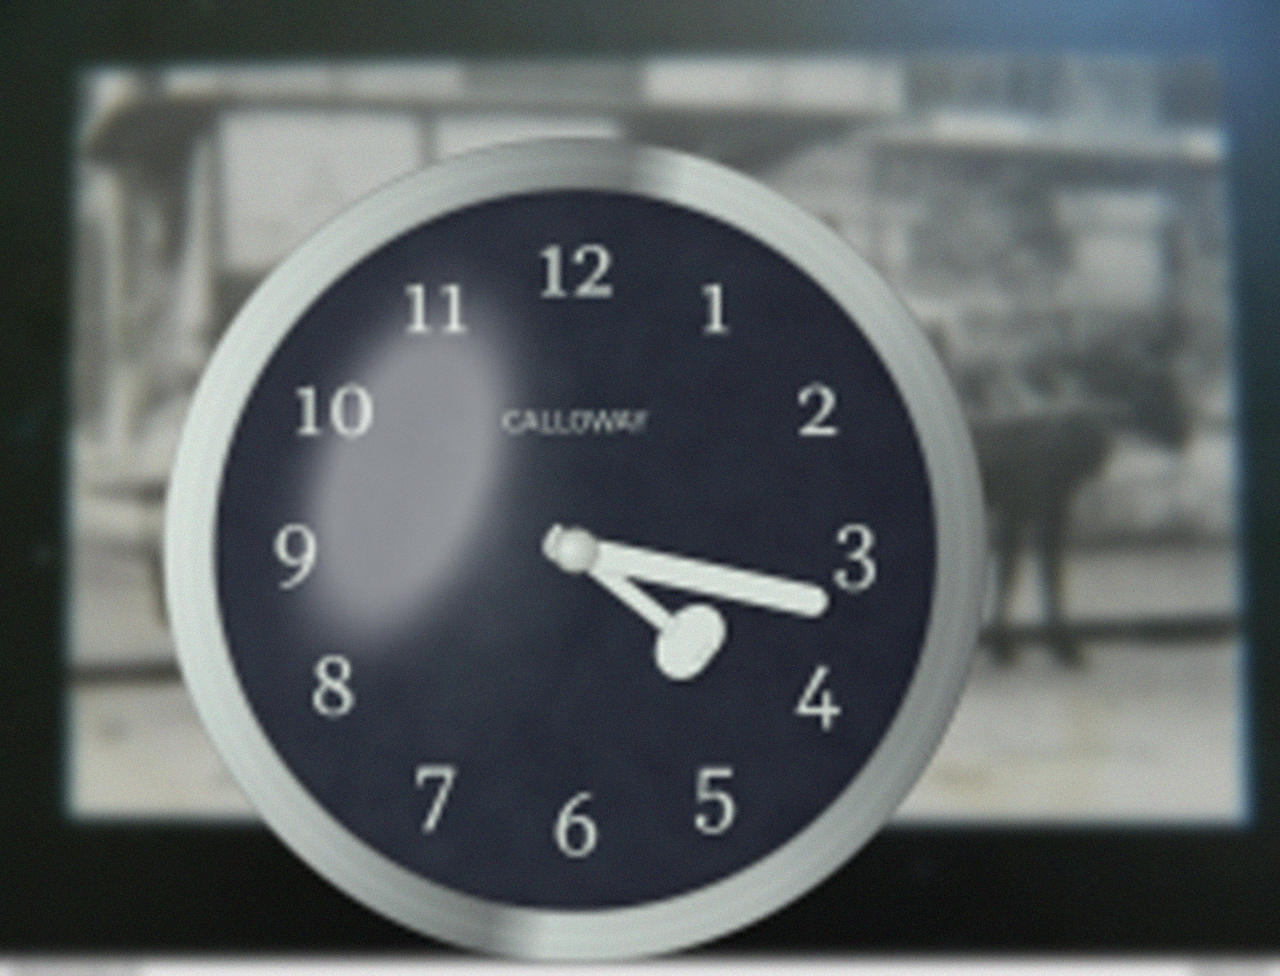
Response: 4:17
